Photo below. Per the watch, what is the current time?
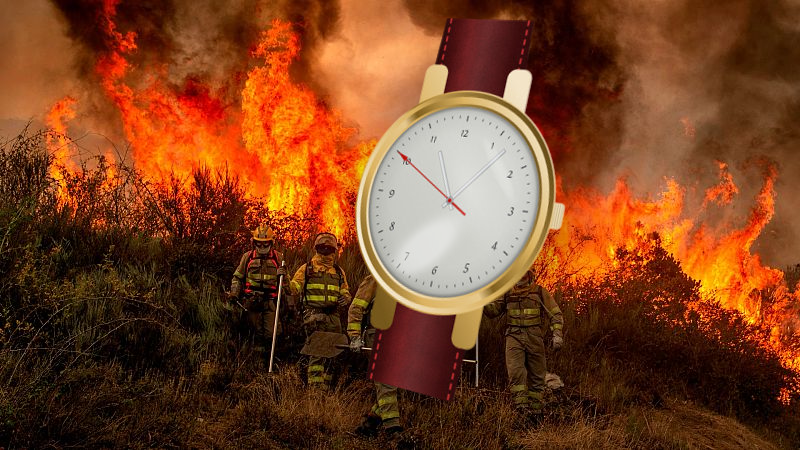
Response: 11:06:50
